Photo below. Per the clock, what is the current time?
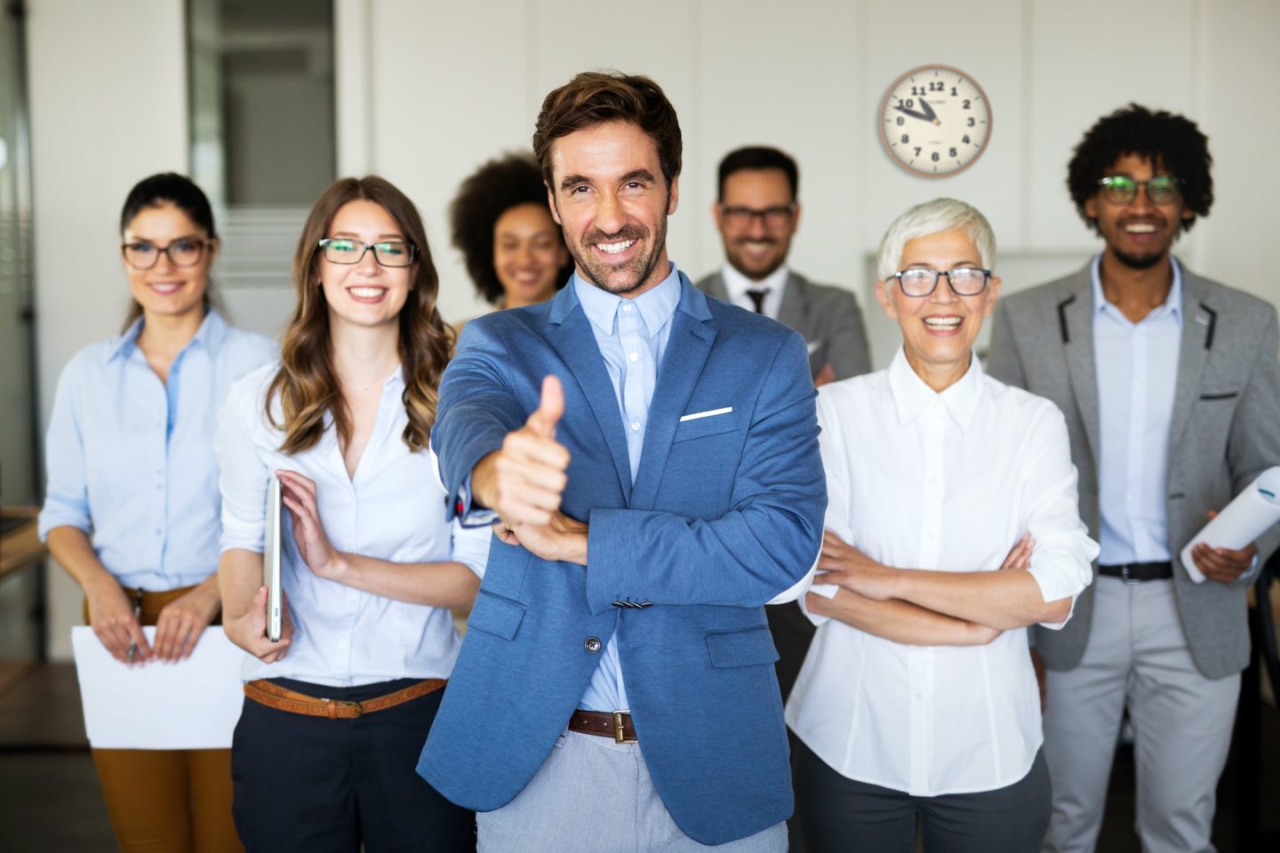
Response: 10:48
